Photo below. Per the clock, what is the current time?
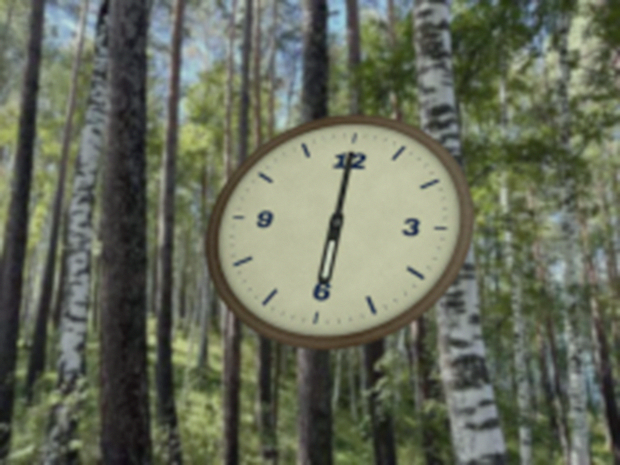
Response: 6:00
